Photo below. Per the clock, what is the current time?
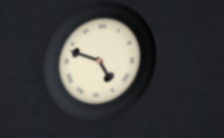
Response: 4:48
